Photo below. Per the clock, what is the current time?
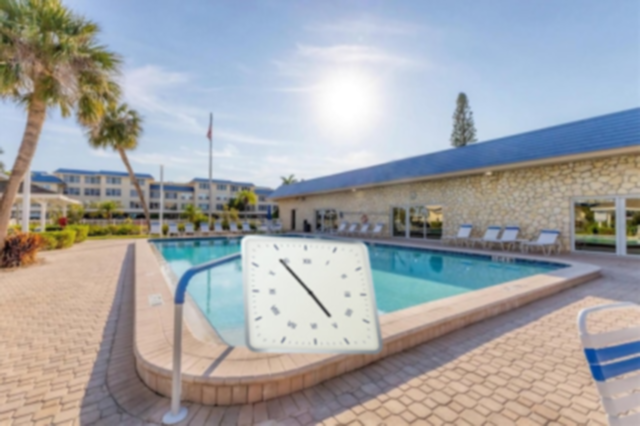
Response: 4:54
